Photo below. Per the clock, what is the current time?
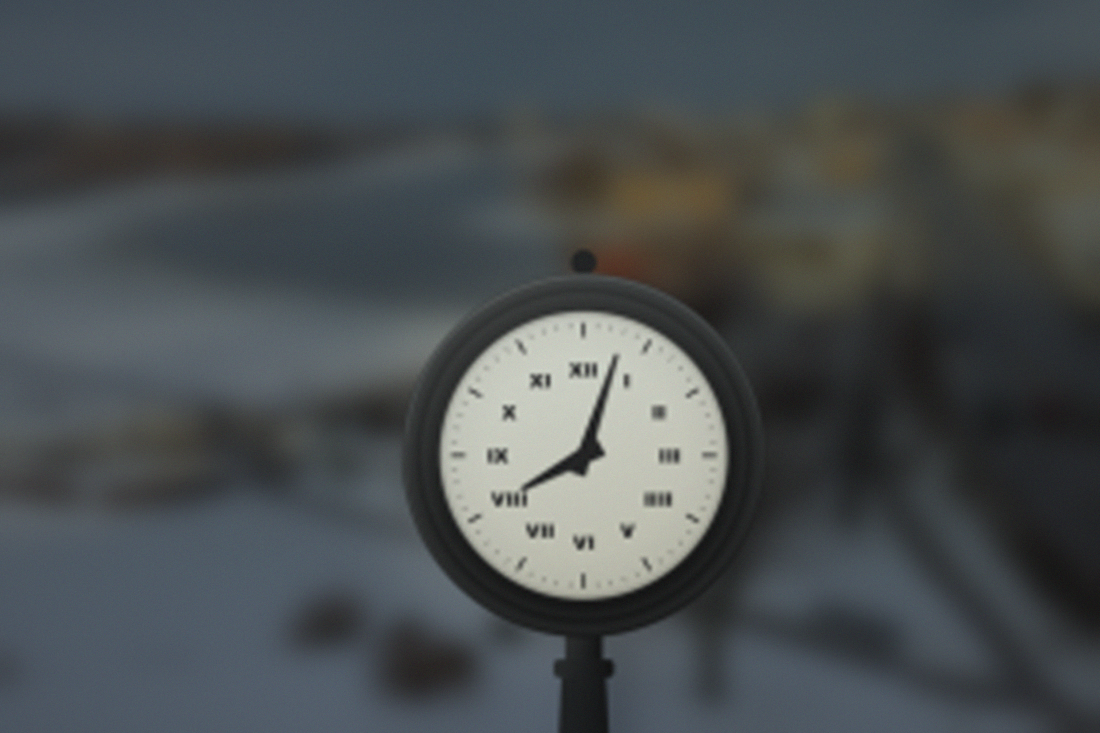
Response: 8:03
